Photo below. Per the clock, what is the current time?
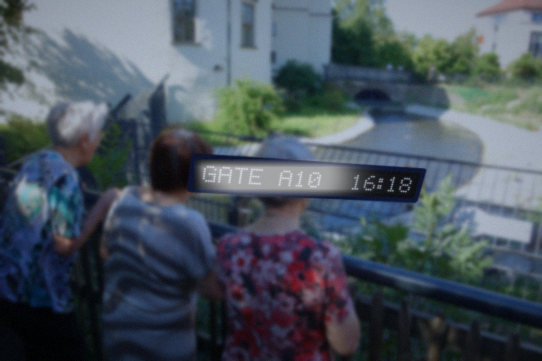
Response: 16:18
